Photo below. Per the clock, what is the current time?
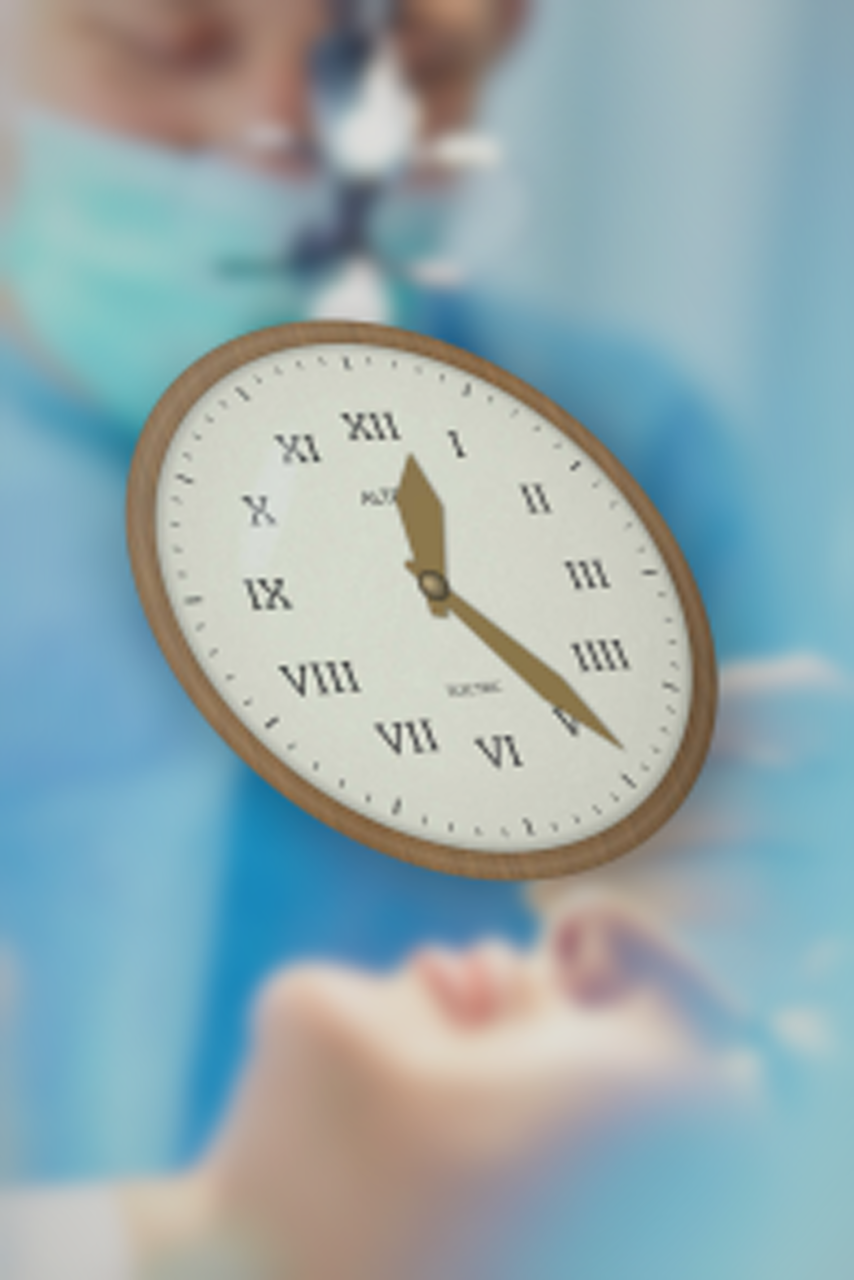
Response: 12:24
